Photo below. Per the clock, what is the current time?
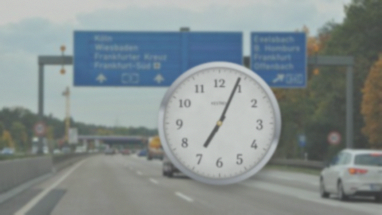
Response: 7:04
